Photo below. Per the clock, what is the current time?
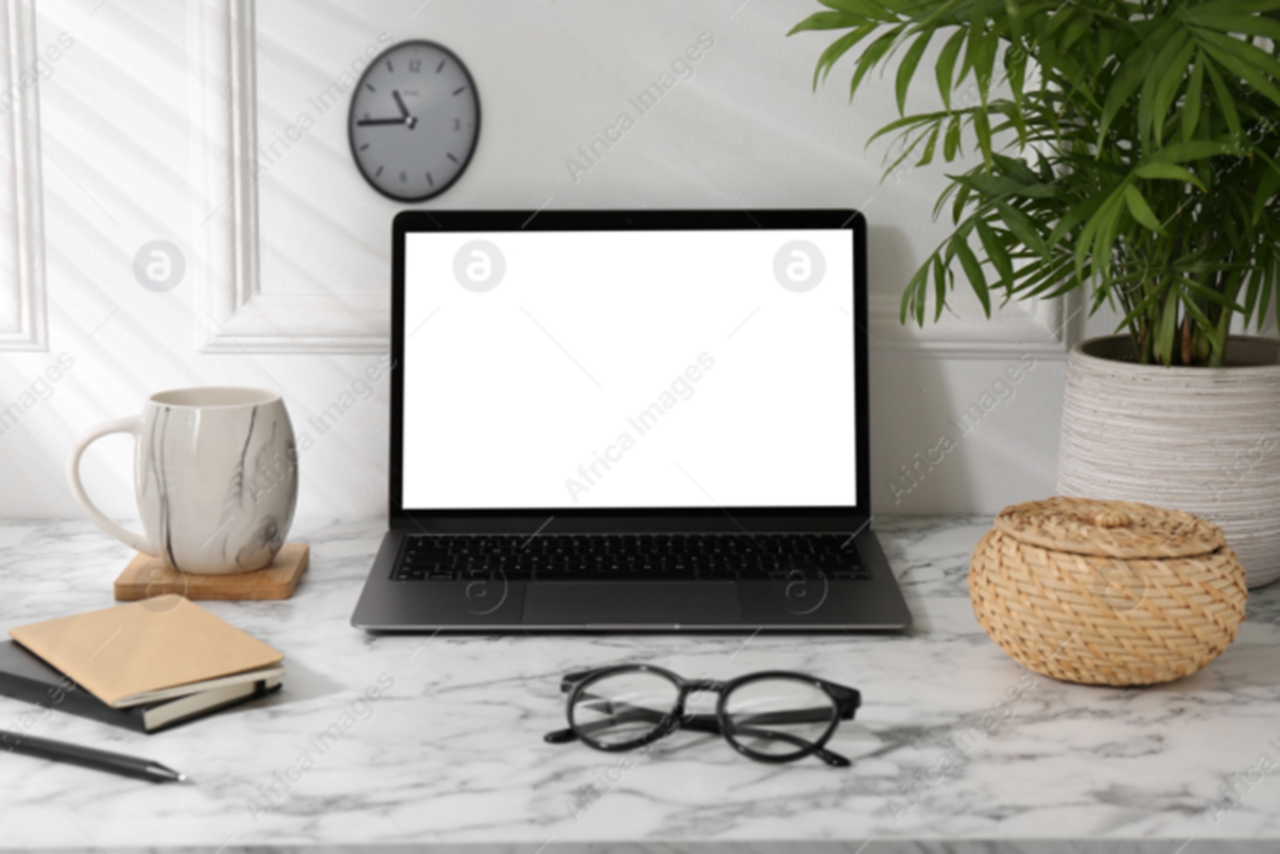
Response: 10:44
